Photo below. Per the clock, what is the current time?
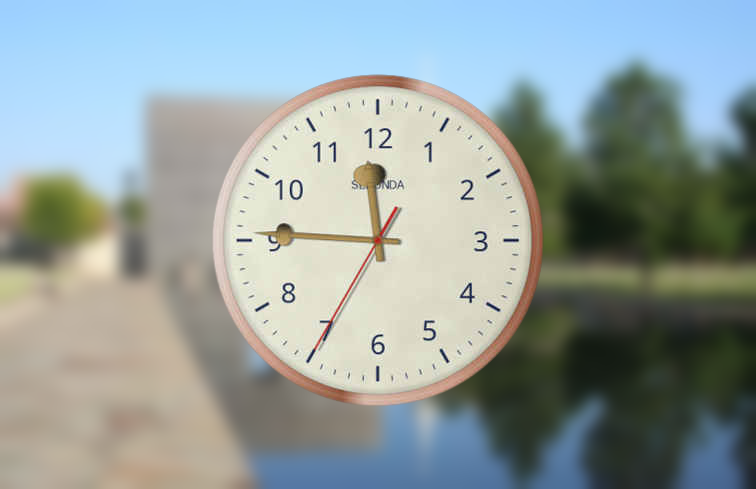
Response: 11:45:35
